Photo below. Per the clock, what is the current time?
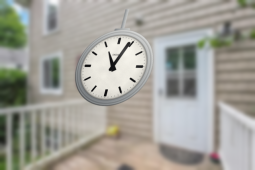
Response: 11:04
